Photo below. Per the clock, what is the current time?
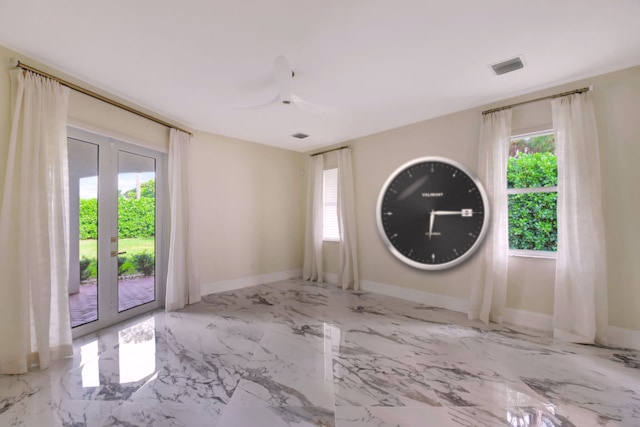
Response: 6:15
